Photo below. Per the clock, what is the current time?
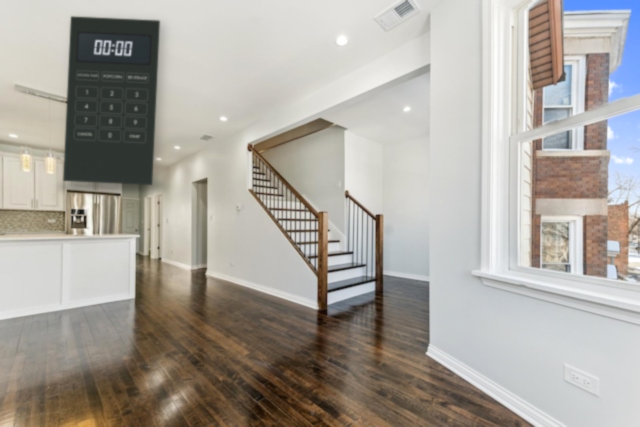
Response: 0:00
